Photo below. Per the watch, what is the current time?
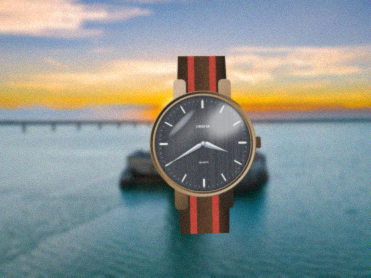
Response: 3:40
